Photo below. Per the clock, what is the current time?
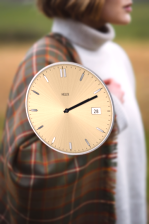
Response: 2:11
